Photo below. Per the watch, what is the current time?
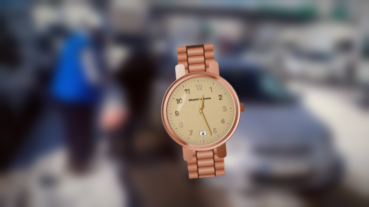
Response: 12:27
